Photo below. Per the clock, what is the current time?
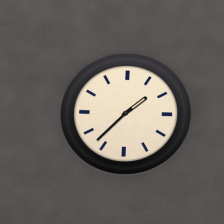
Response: 1:37
